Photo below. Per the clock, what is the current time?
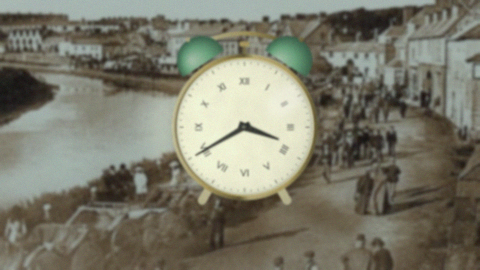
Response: 3:40
